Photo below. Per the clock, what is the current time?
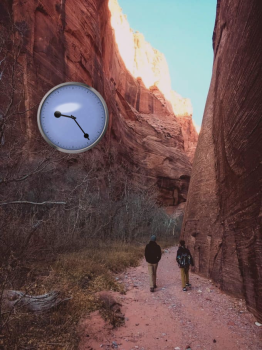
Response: 9:24
